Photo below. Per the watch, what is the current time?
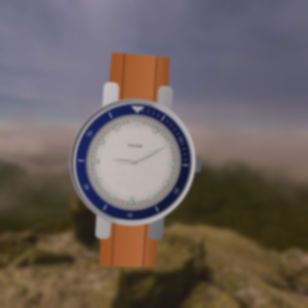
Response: 9:10
